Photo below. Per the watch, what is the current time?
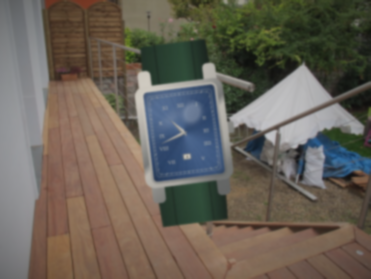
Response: 10:42
